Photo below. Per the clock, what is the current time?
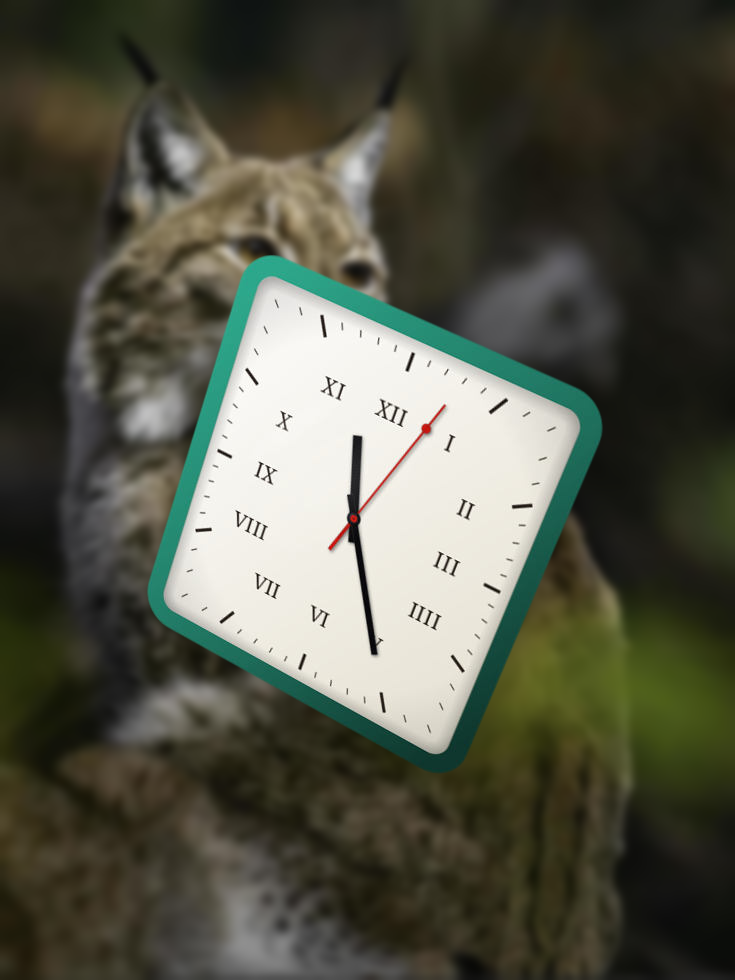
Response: 11:25:03
